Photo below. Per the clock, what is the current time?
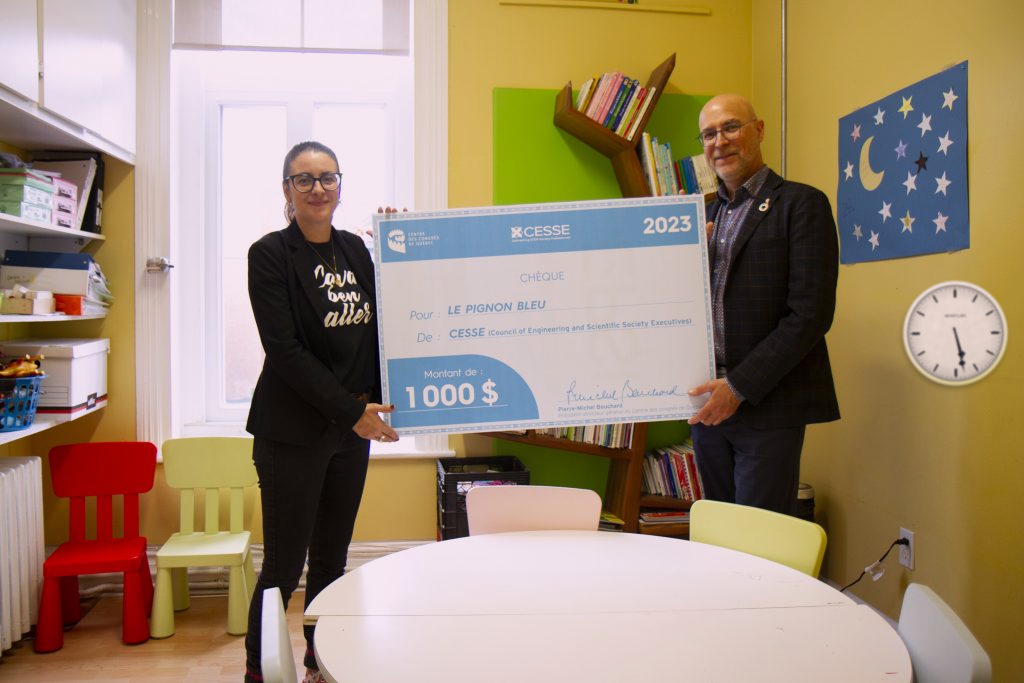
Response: 5:28
